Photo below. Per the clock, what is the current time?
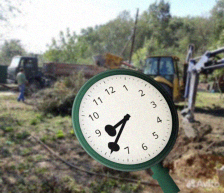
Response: 8:39
